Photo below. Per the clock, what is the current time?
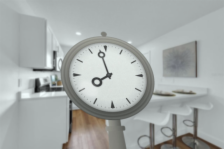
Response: 7:58
